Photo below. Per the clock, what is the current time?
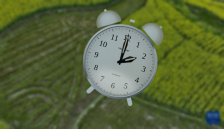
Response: 2:00
